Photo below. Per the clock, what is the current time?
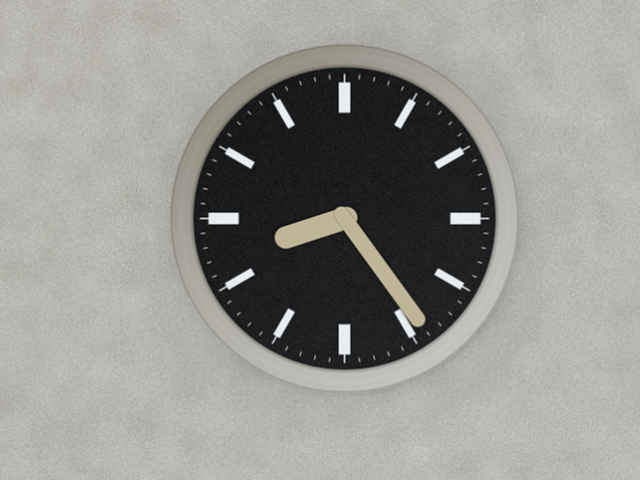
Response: 8:24
